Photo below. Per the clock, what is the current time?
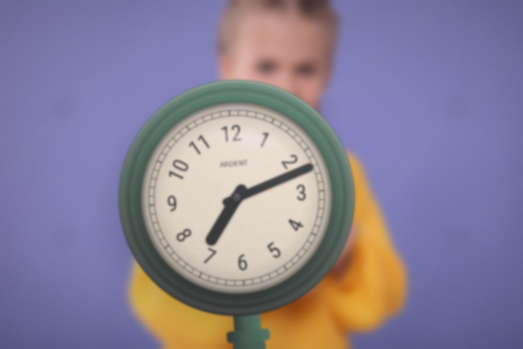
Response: 7:12
